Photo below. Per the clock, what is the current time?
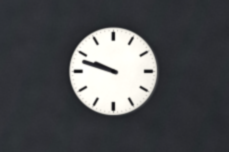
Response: 9:48
